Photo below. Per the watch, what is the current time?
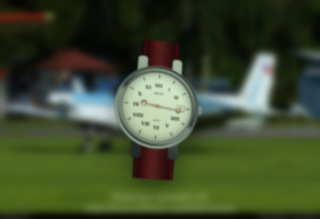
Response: 9:16
